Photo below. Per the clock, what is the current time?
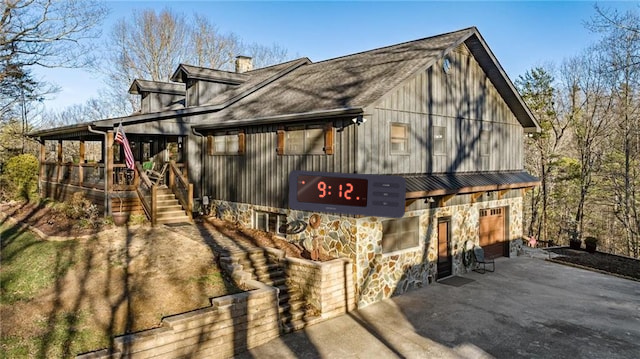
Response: 9:12
